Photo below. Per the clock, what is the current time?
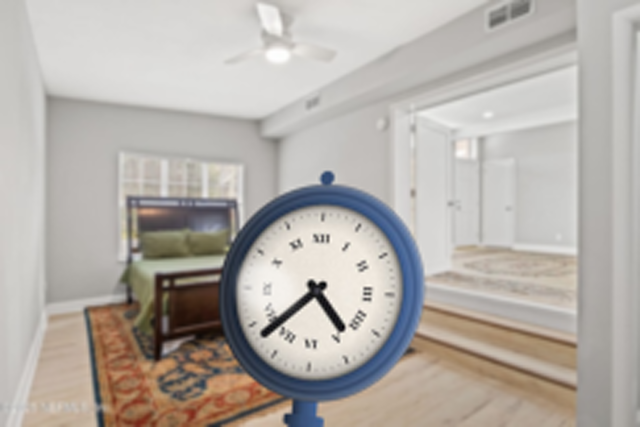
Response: 4:38
